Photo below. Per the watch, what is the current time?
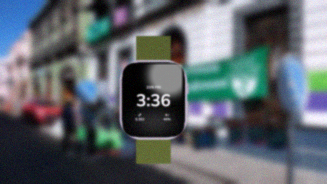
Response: 3:36
